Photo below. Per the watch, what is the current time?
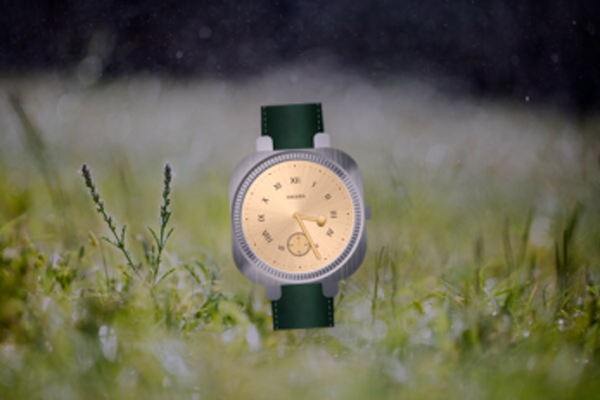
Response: 3:26
